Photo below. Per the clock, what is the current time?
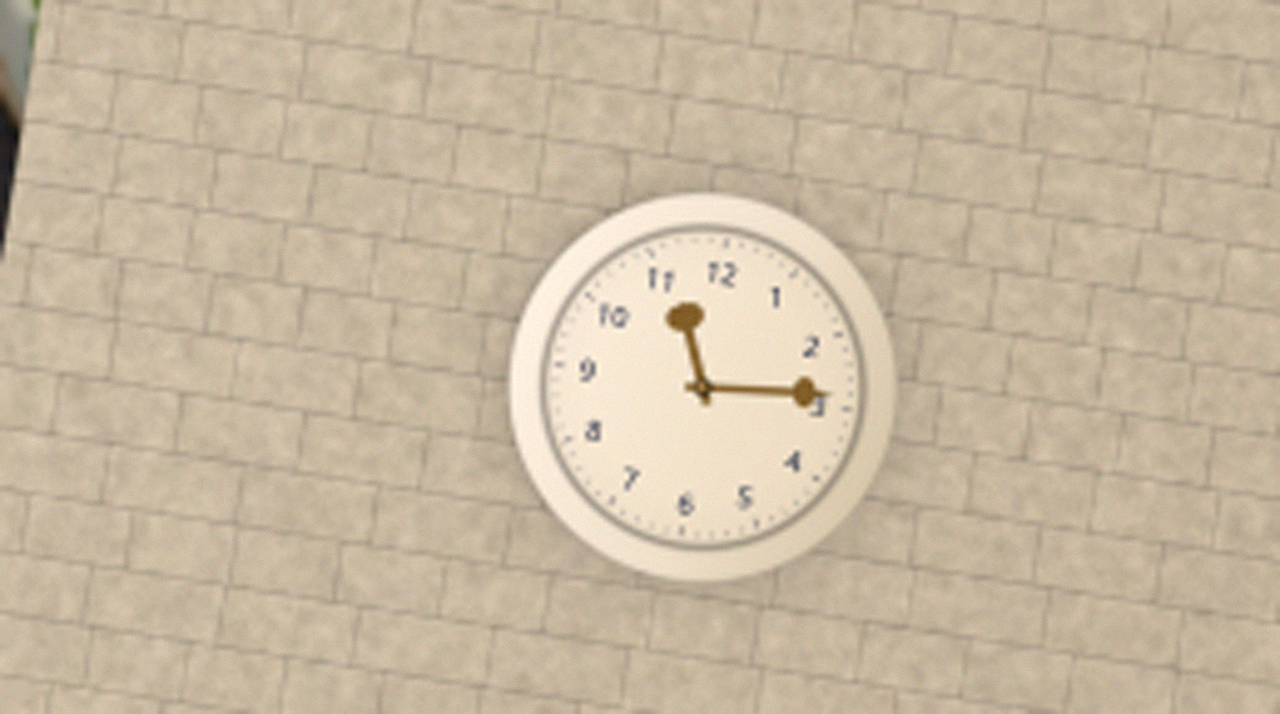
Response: 11:14
